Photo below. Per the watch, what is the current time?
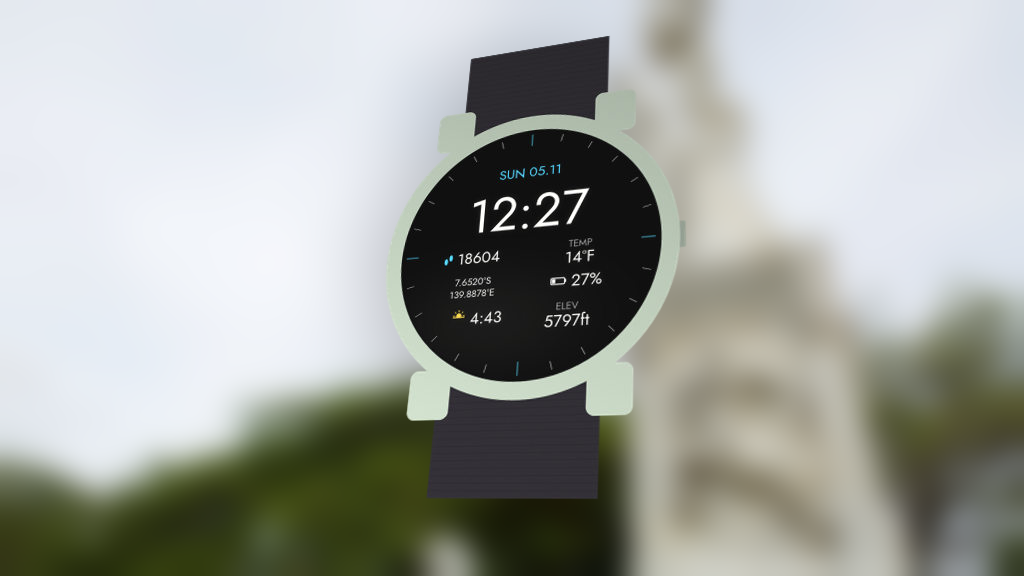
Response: 12:27
